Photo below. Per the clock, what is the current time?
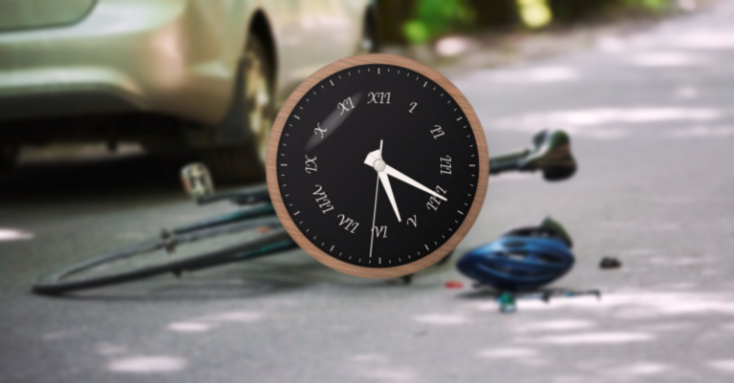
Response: 5:19:31
